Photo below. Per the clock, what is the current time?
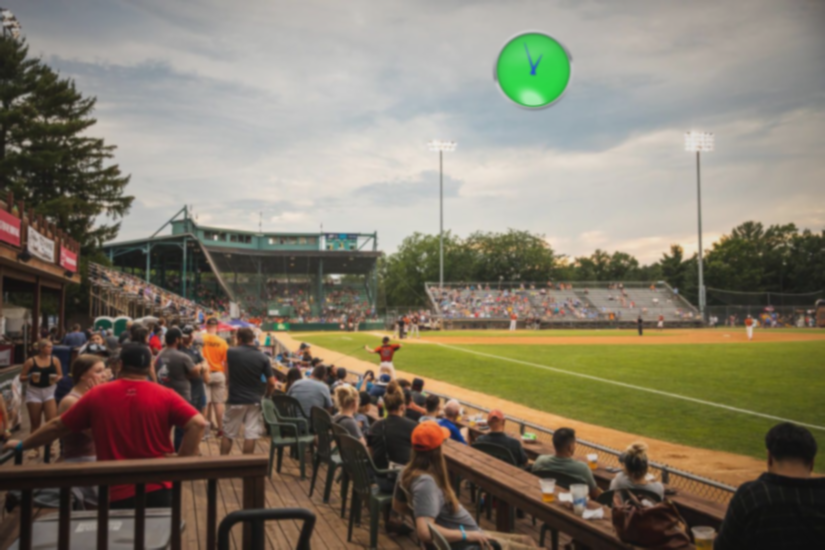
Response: 12:57
